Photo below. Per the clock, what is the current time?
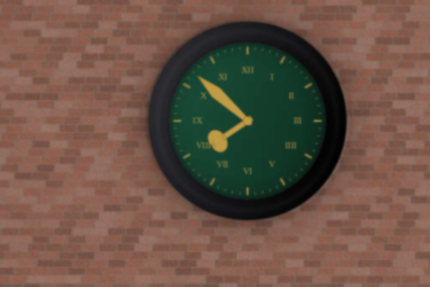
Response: 7:52
